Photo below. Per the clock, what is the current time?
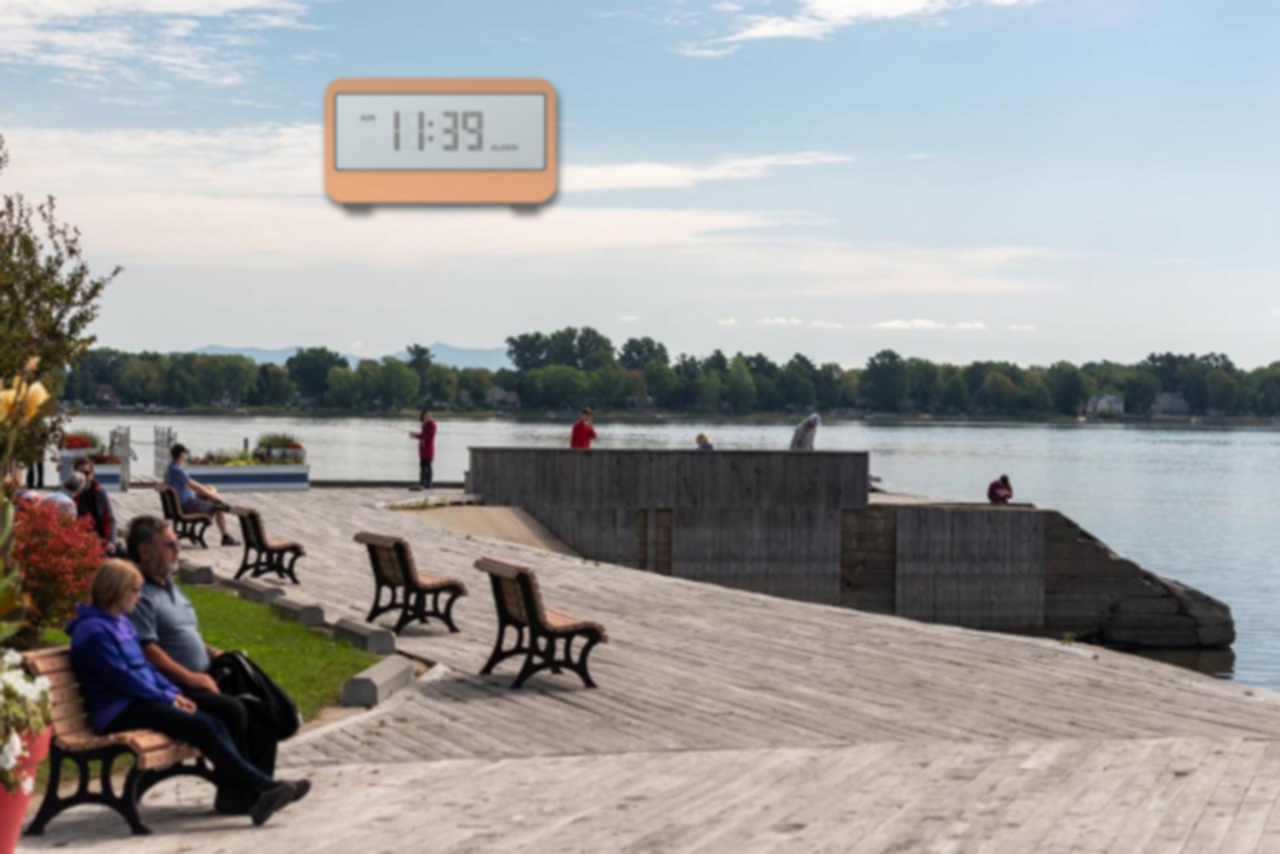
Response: 11:39
